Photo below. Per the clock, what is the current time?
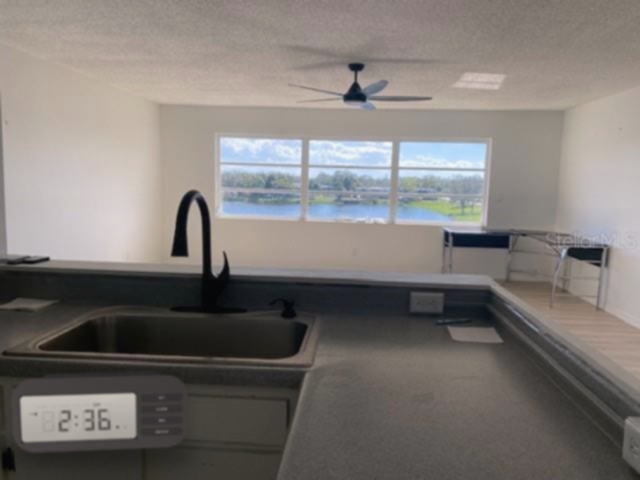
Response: 2:36
